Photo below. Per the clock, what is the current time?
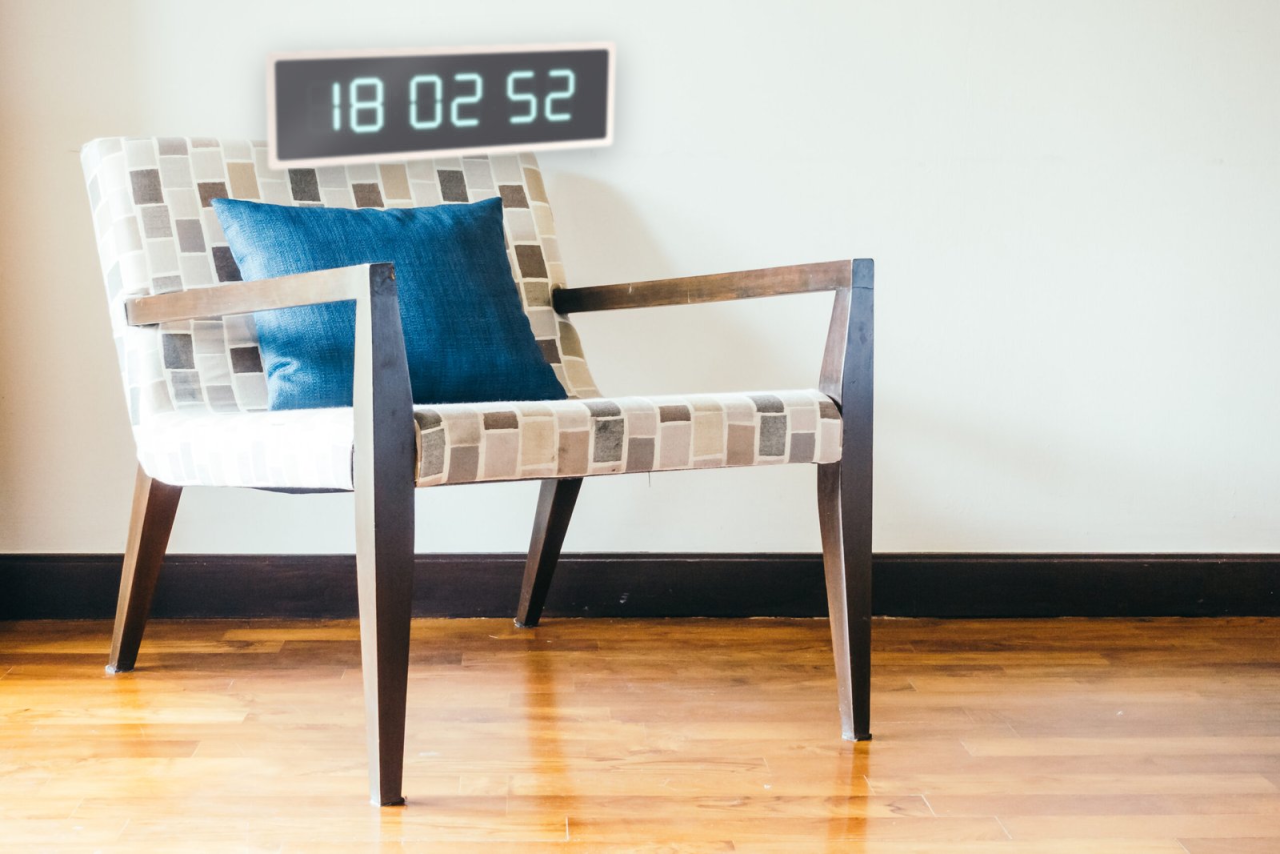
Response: 18:02:52
